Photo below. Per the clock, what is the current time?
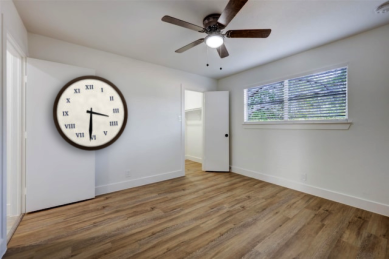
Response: 3:31
